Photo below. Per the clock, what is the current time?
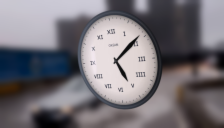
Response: 5:09
